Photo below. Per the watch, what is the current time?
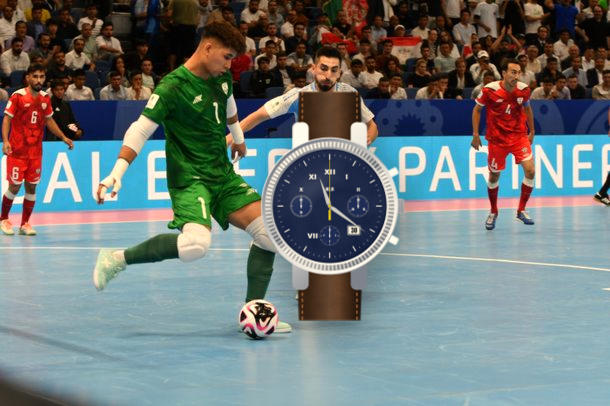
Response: 11:21
